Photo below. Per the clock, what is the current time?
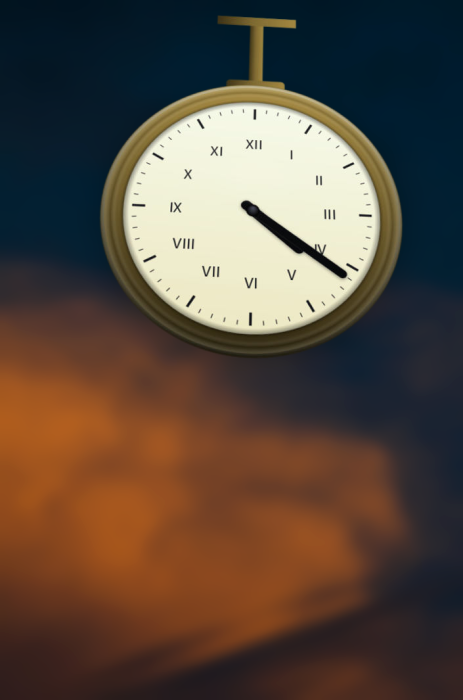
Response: 4:21
